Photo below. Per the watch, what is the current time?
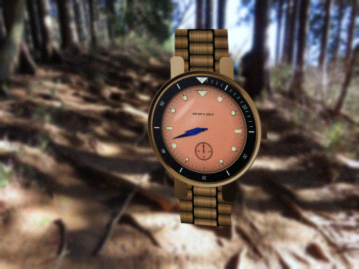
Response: 8:42
